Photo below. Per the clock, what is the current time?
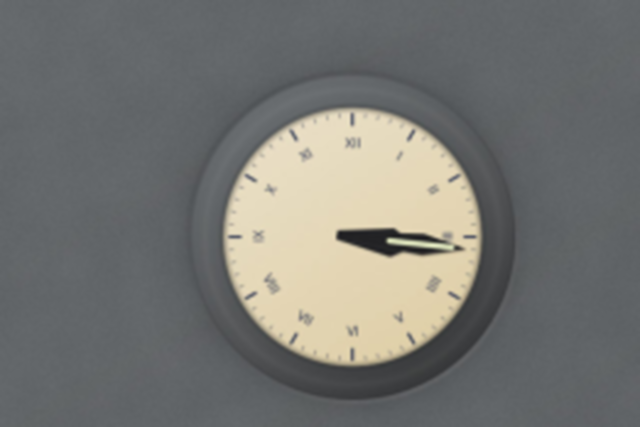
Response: 3:16
